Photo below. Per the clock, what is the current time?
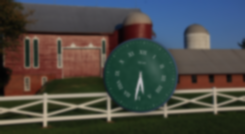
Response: 5:31
